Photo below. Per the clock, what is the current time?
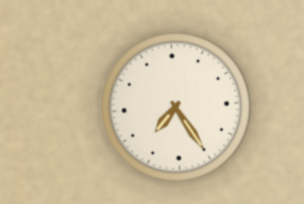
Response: 7:25
